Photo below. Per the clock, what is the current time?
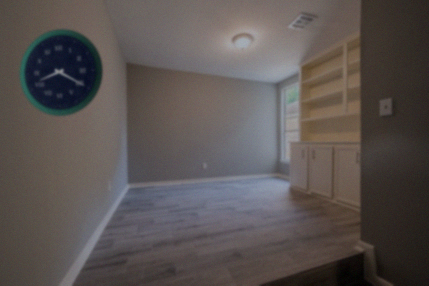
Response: 8:20
